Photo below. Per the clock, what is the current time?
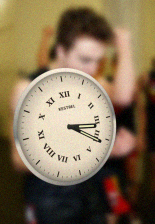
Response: 3:21
